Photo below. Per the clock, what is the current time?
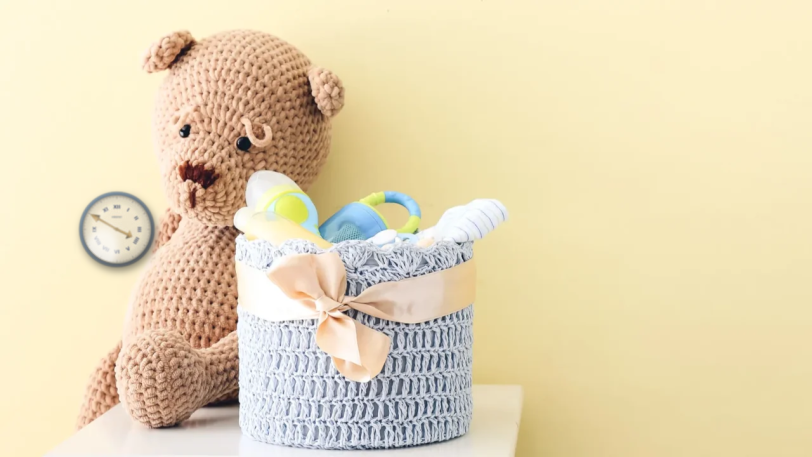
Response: 3:50
